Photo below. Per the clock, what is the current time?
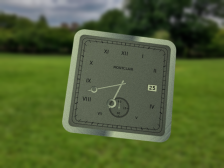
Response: 6:42
